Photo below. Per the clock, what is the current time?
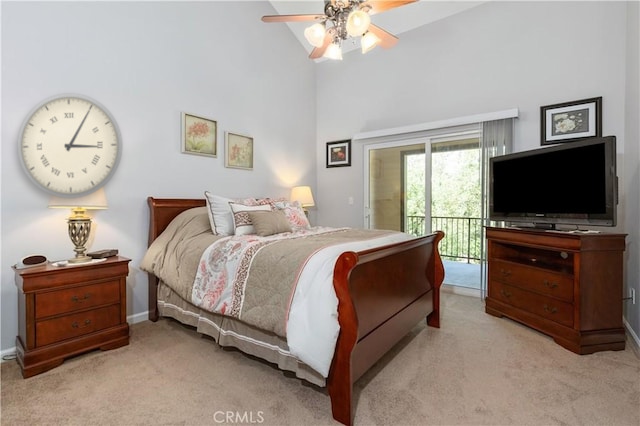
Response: 3:05
